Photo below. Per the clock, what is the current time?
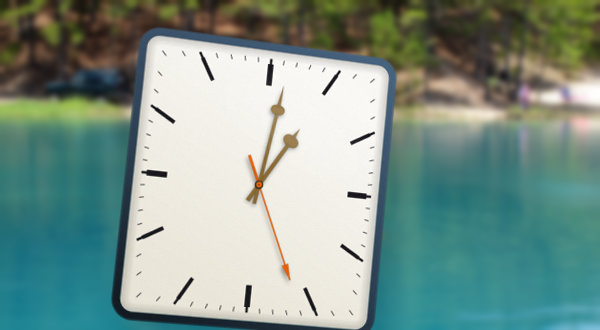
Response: 1:01:26
